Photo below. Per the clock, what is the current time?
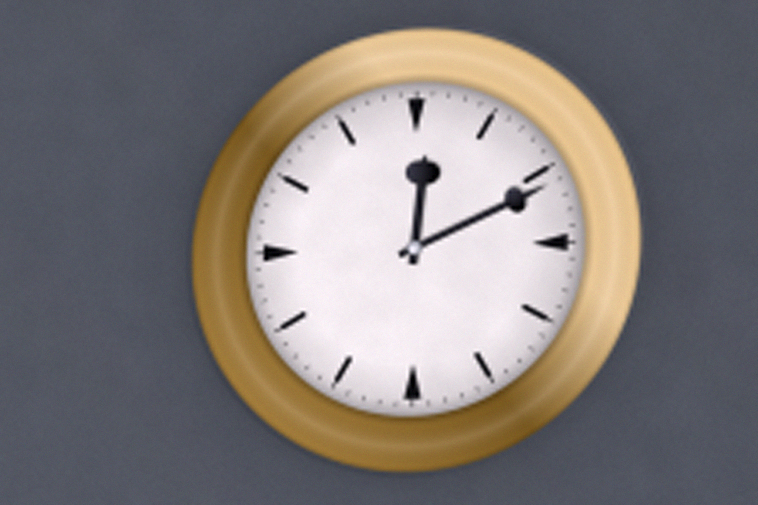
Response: 12:11
